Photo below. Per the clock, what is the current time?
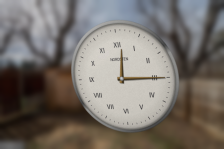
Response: 12:15
